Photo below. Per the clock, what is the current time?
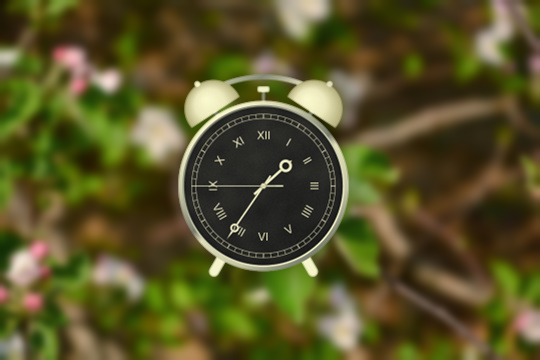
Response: 1:35:45
